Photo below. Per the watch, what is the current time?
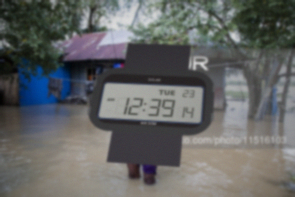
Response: 12:39:14
